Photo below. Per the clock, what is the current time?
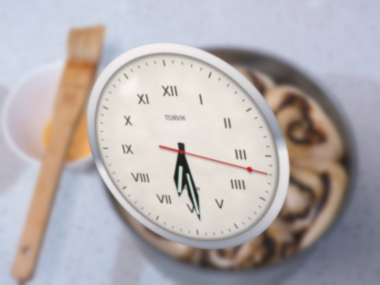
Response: 6:29:17
